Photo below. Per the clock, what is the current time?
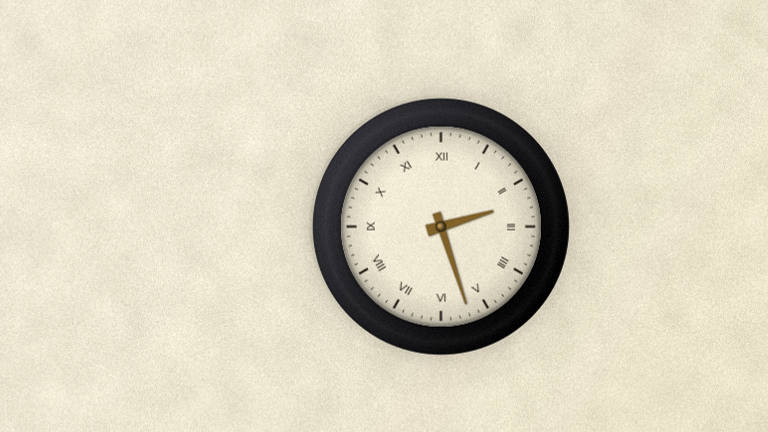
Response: 2:27
